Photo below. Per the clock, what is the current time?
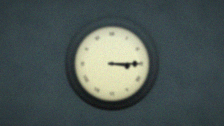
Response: 3:15
